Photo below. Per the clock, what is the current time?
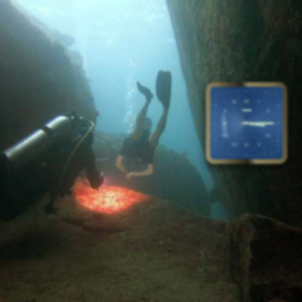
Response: 3:15
